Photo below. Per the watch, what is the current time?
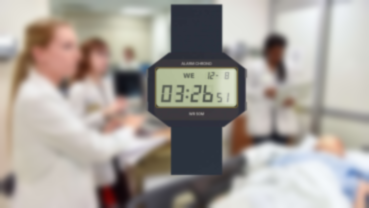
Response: 3:26
